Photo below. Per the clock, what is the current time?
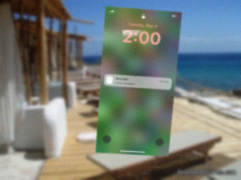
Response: 2:00
